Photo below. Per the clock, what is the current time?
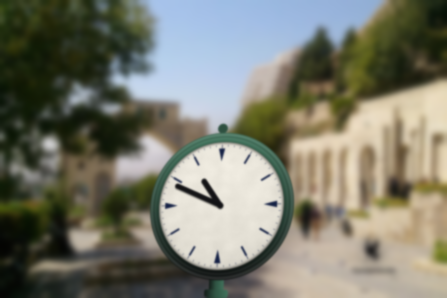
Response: 10:49
